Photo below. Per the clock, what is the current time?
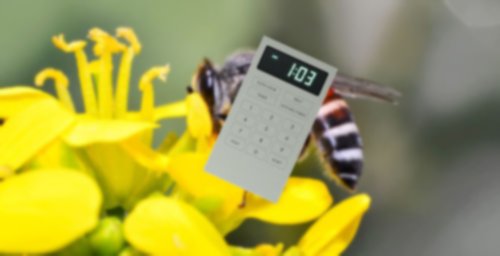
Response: 1:03
